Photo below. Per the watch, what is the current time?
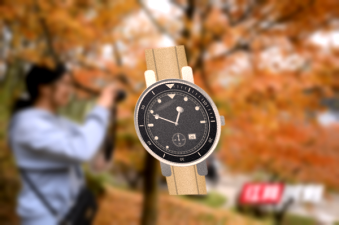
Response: 12:49
